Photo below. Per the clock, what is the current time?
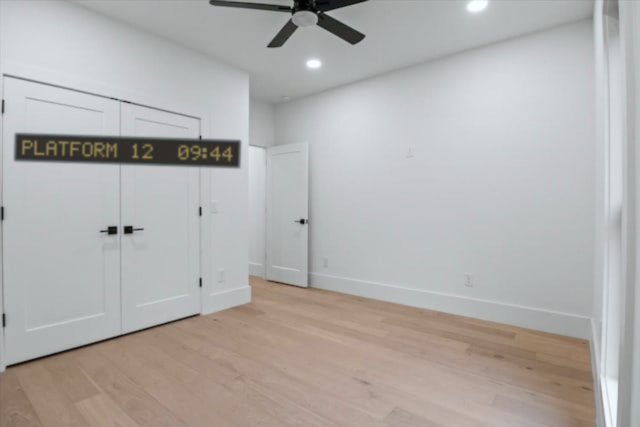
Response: 9:44
